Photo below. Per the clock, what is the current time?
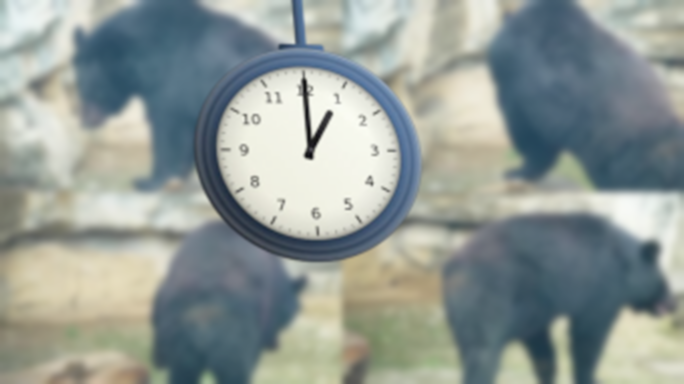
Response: 1:00
